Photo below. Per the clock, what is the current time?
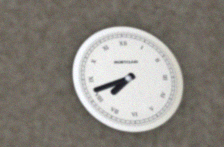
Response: 7:42
